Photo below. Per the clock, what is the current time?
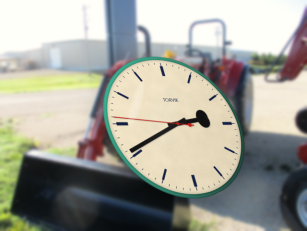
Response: 2:40:46
